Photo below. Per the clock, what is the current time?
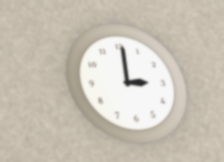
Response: 3:01
